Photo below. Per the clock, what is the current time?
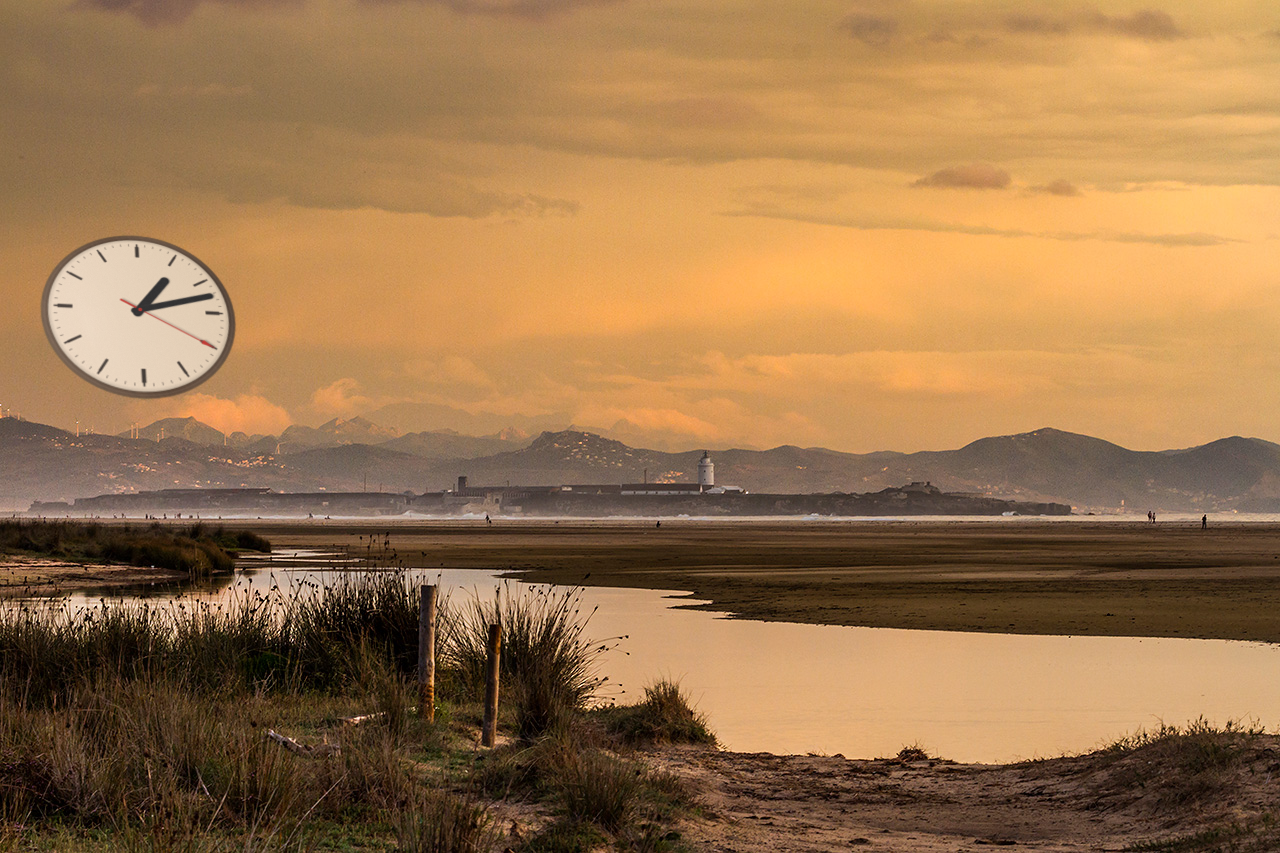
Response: 1:12:20
